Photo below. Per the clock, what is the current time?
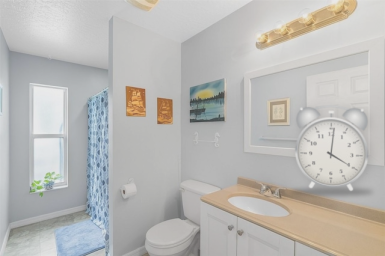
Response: 4:01
